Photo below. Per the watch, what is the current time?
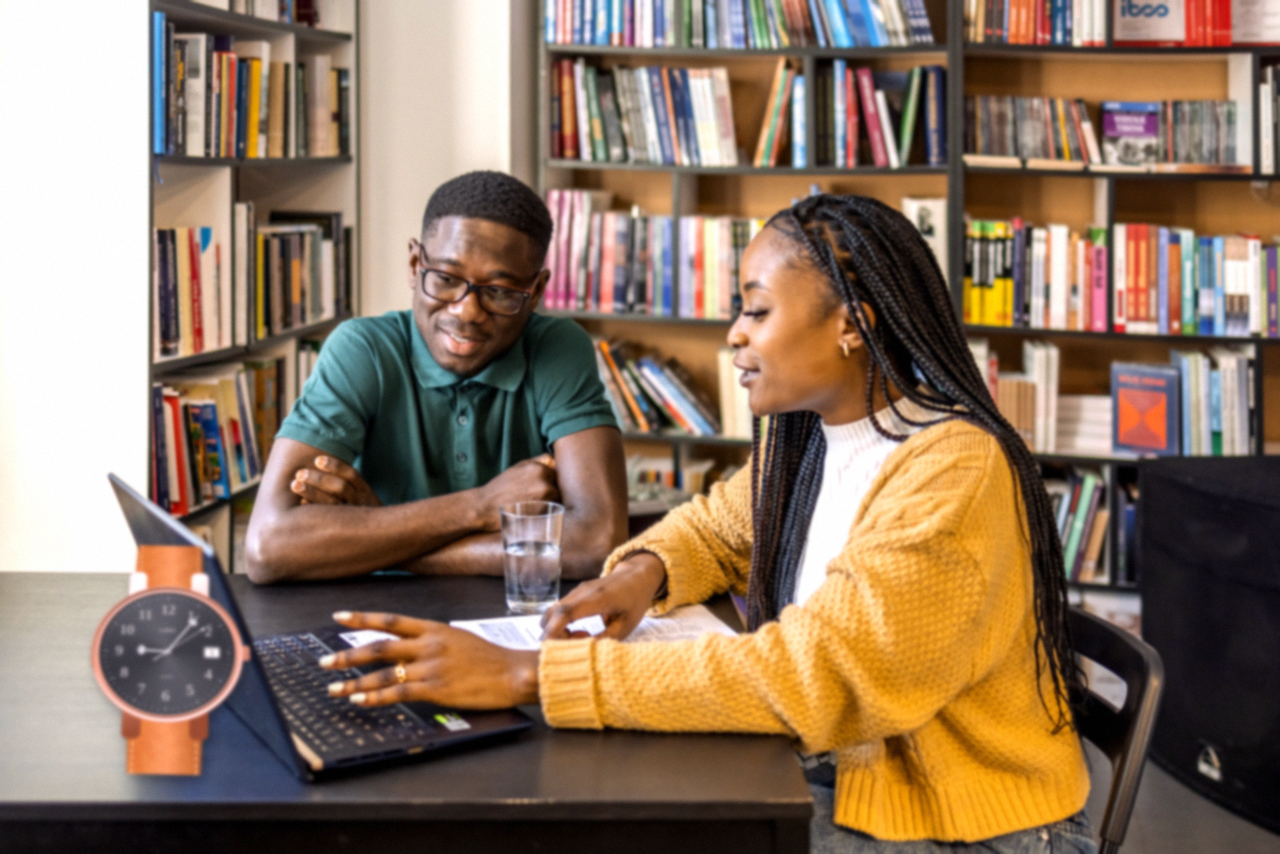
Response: 9:06:09
